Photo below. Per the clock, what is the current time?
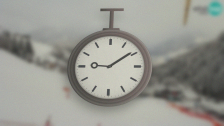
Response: 9:09
